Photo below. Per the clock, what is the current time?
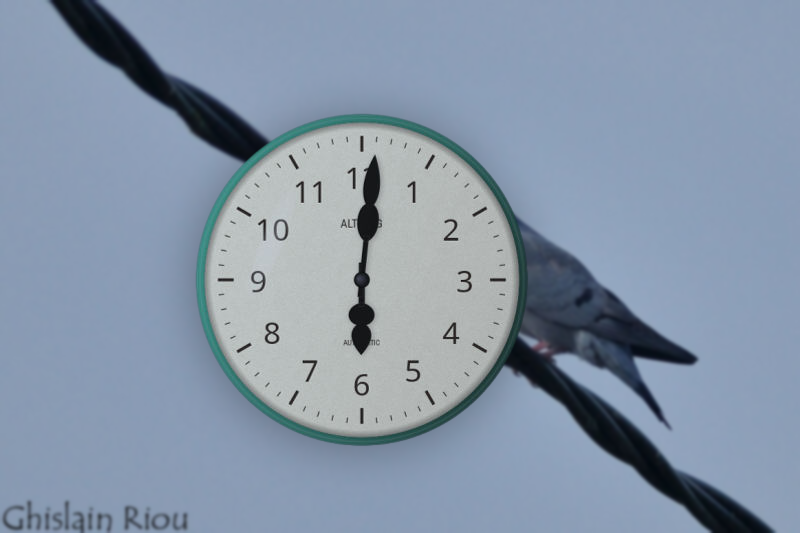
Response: 6:01
